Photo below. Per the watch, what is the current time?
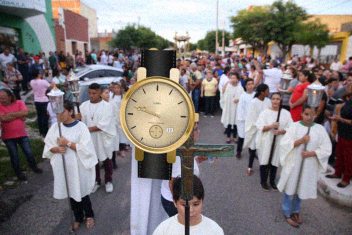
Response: 9:48
